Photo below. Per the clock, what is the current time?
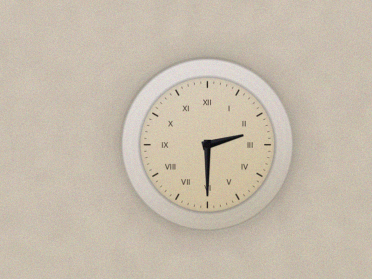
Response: 2:30
